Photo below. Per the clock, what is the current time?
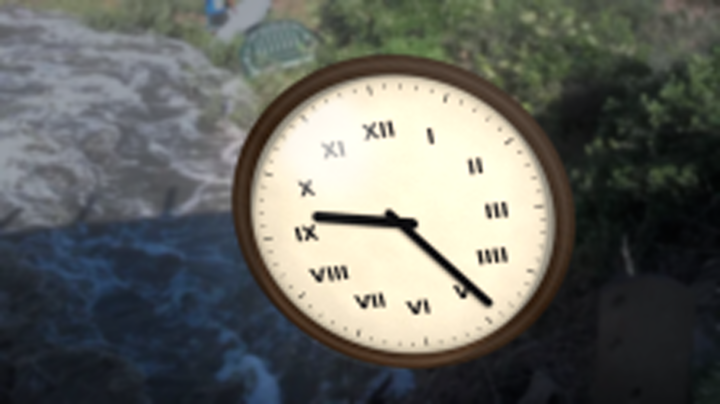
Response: 9:24
